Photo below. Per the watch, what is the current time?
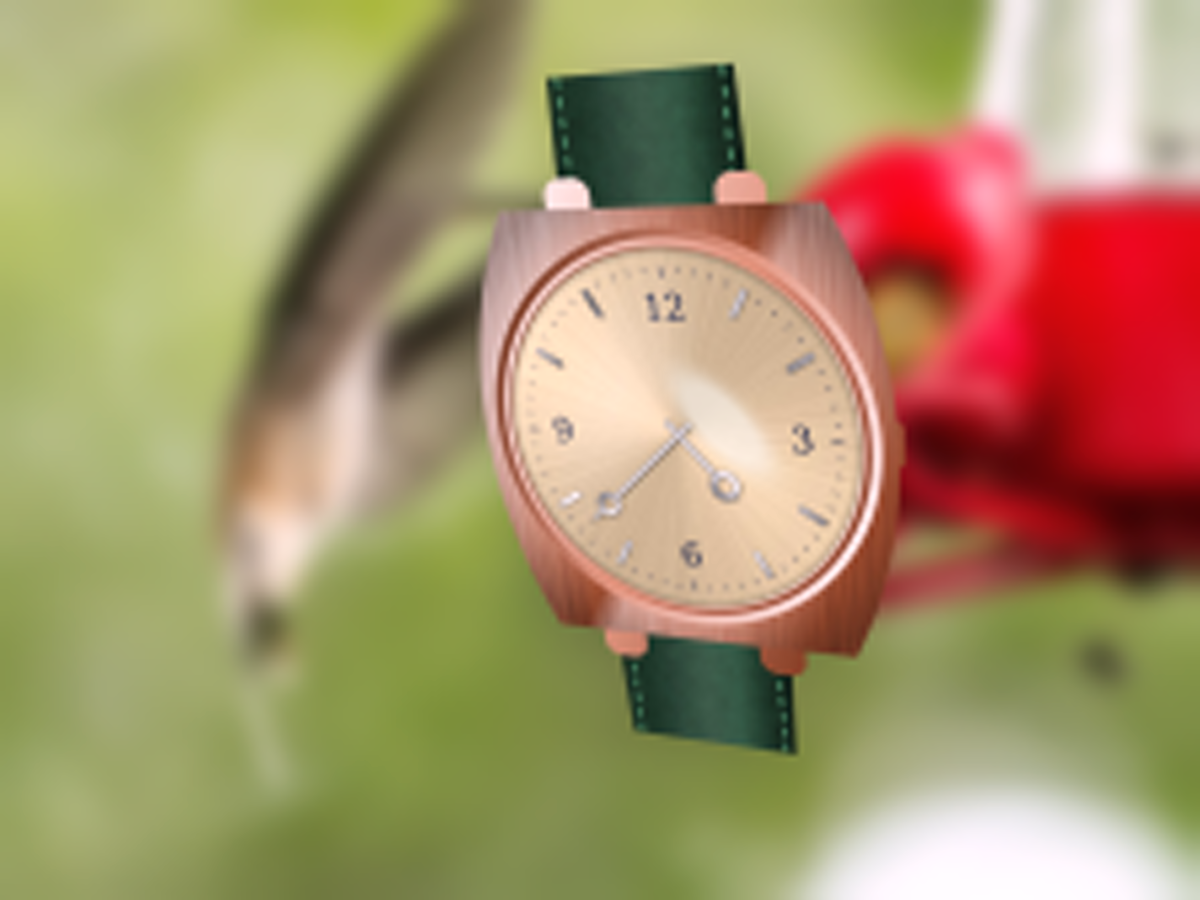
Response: 4:38
